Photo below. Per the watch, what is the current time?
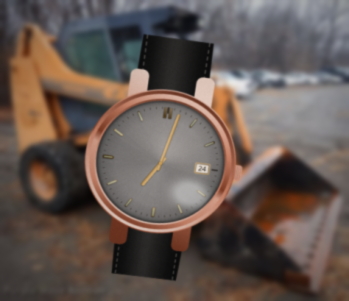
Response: 7:02
